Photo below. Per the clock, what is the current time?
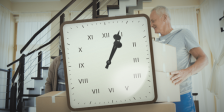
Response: 1:04
